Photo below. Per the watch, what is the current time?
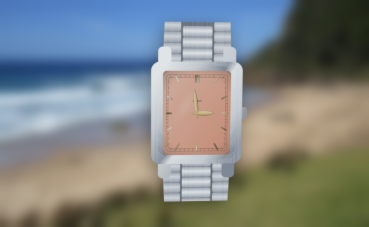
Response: 2:59
